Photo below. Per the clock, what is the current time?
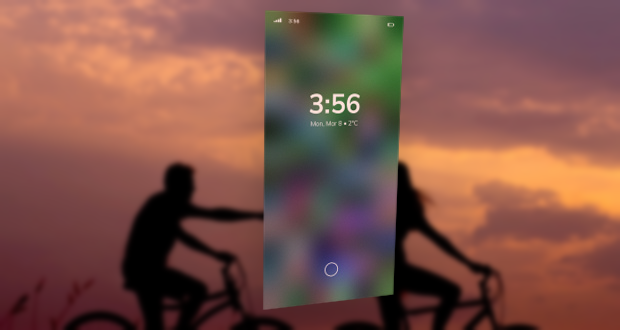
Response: 3:56
